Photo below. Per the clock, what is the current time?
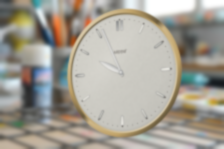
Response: 9:56
